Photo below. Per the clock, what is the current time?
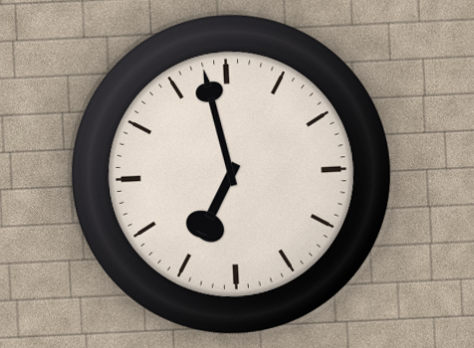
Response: 6:58
